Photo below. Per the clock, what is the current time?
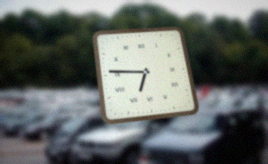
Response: 6:46
